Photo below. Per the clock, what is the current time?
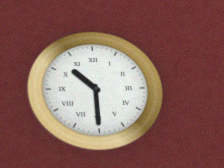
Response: 10:30
